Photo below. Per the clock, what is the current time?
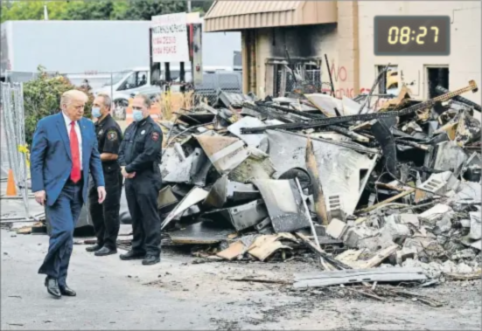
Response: 8:27
